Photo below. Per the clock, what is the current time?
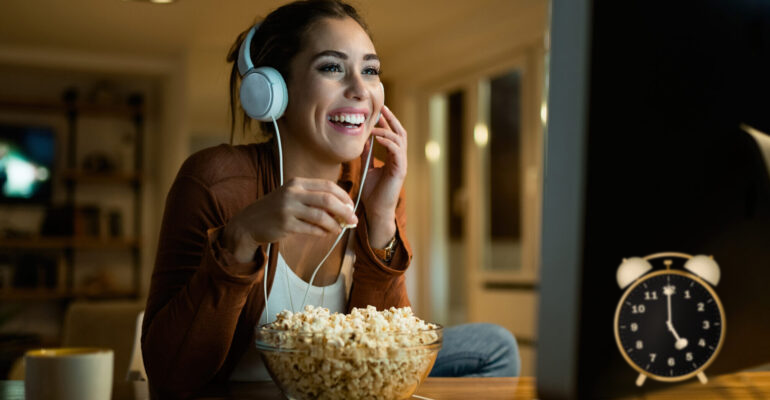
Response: 5:00
